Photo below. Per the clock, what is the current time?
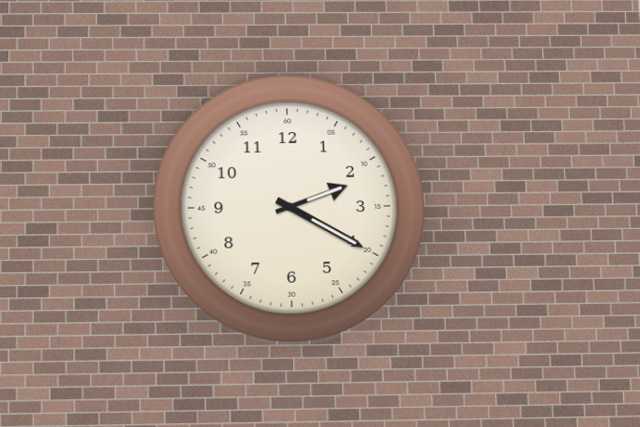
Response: 2:20
